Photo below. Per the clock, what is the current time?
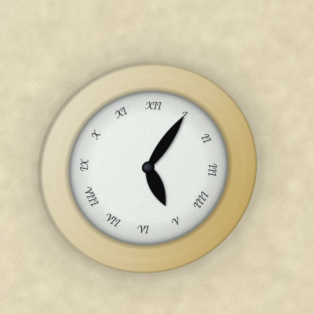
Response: 5:05
